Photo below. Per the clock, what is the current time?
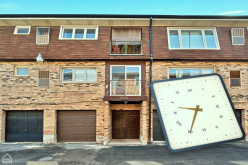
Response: 9:35
